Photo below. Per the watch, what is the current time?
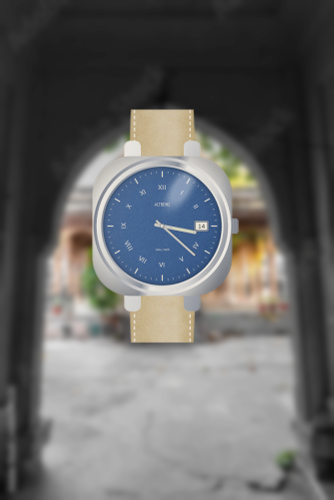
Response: 3:22
